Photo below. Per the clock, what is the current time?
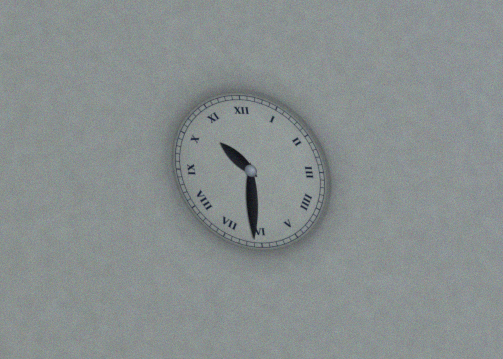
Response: 10:31
